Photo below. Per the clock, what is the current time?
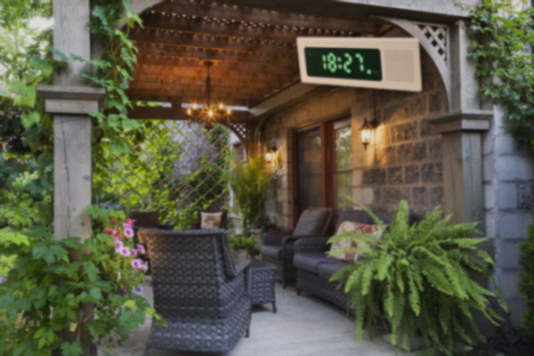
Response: 18:27
